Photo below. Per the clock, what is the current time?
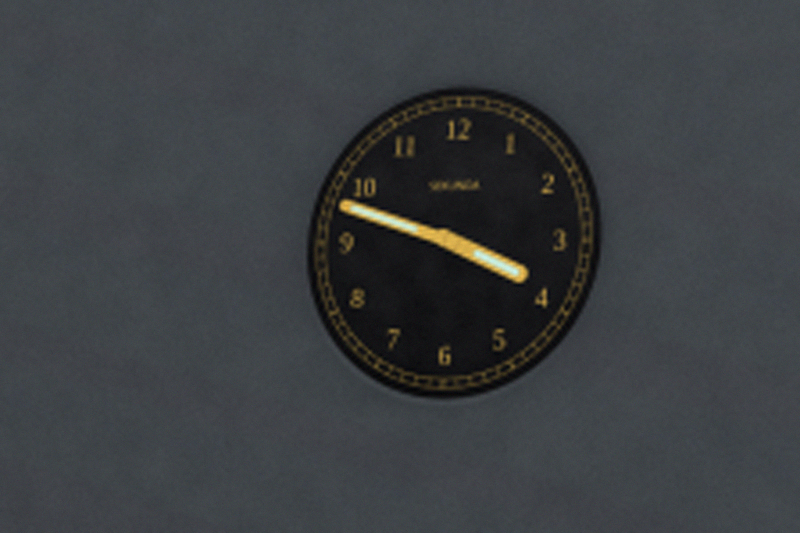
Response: 3:48
